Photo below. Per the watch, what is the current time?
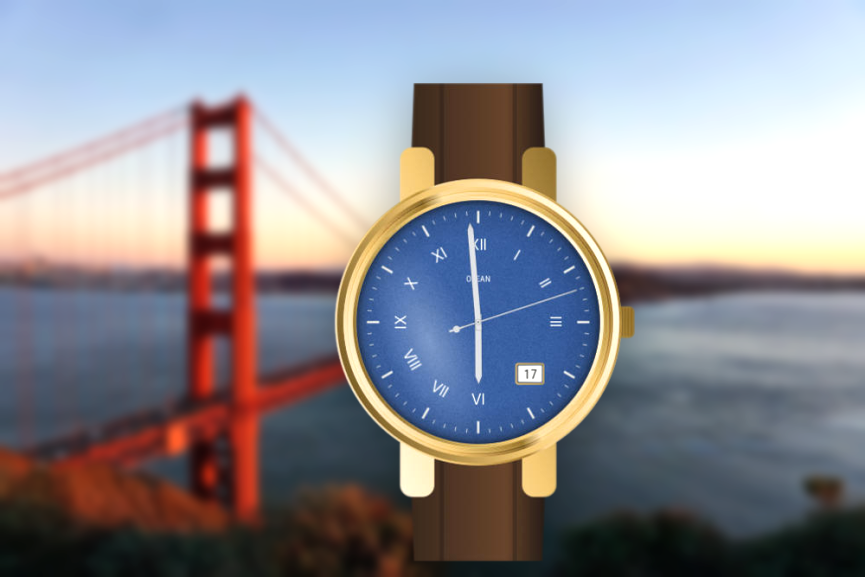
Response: 5:59:12
